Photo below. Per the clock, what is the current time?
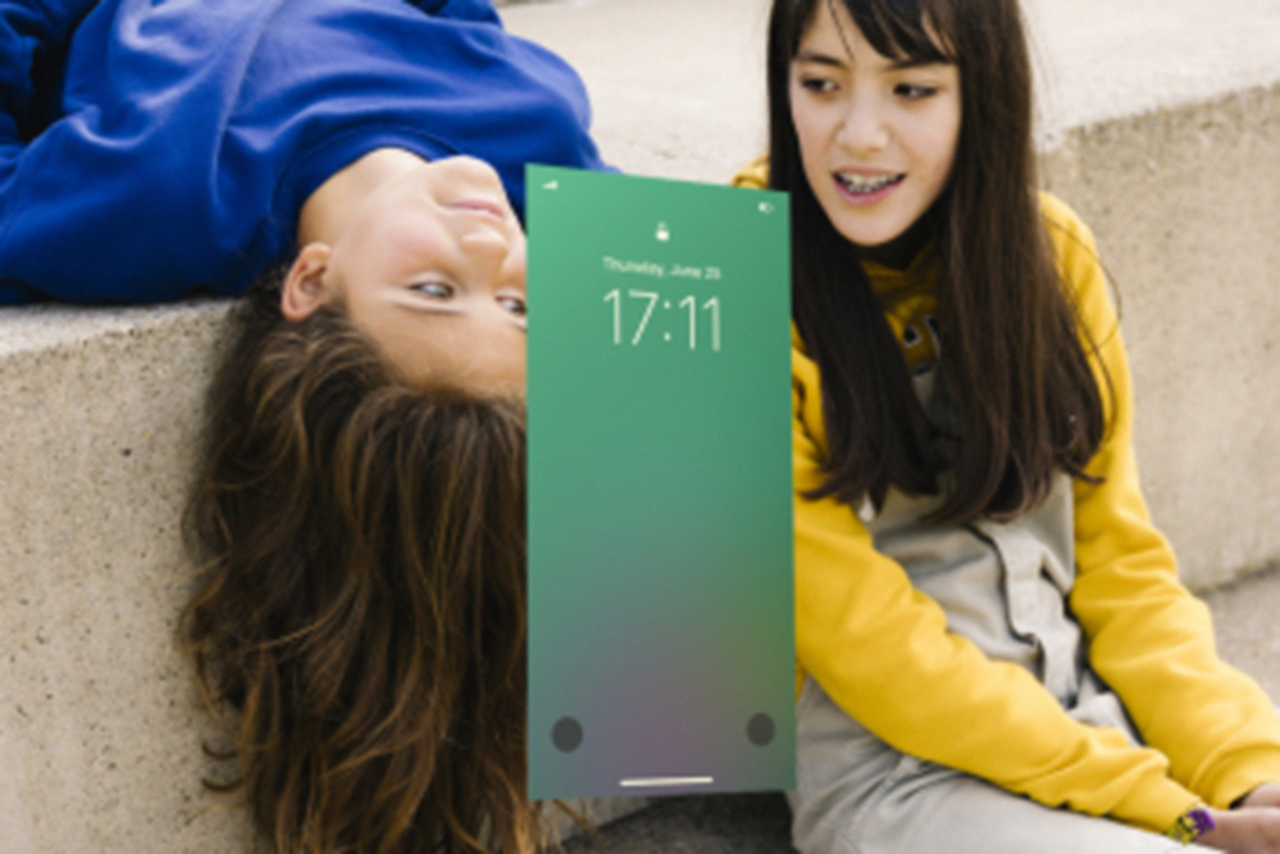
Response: 17:11
